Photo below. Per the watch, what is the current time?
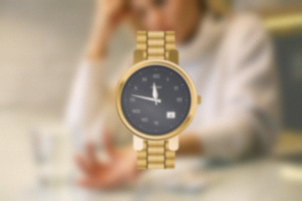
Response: 11:47
